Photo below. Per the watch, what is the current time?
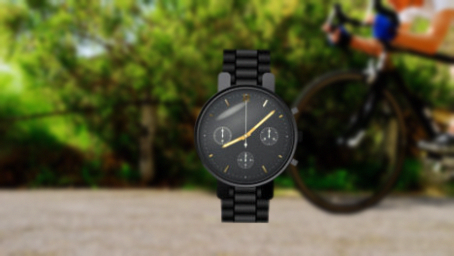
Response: 8:08
